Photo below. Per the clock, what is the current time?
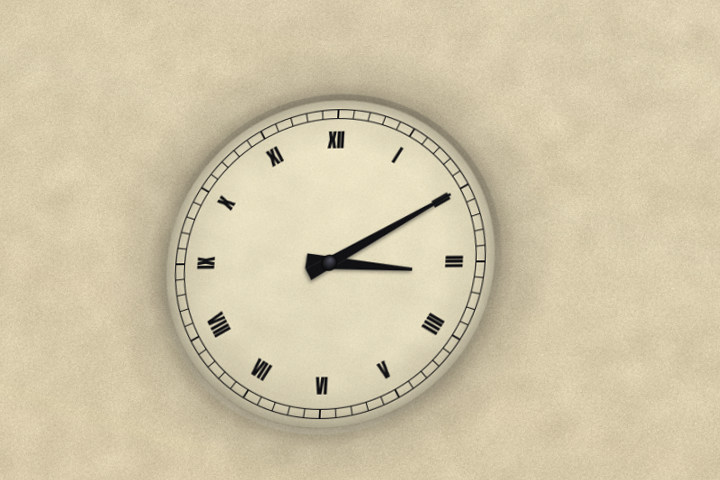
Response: 3:10
